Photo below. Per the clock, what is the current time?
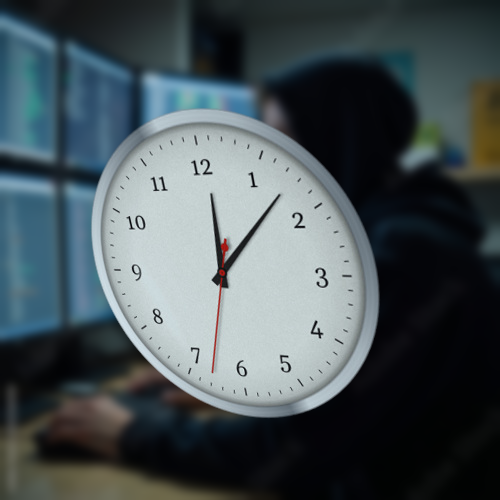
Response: 12:07:33
